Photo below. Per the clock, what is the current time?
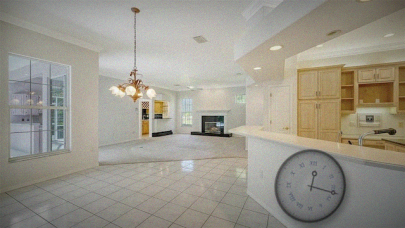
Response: 12:17
